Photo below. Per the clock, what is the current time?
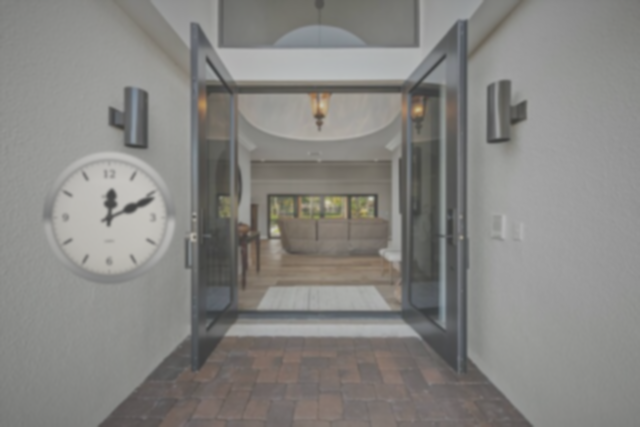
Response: 12:11
